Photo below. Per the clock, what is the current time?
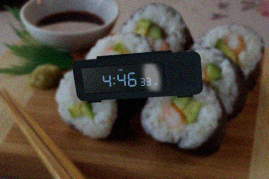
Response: 4:46:33
